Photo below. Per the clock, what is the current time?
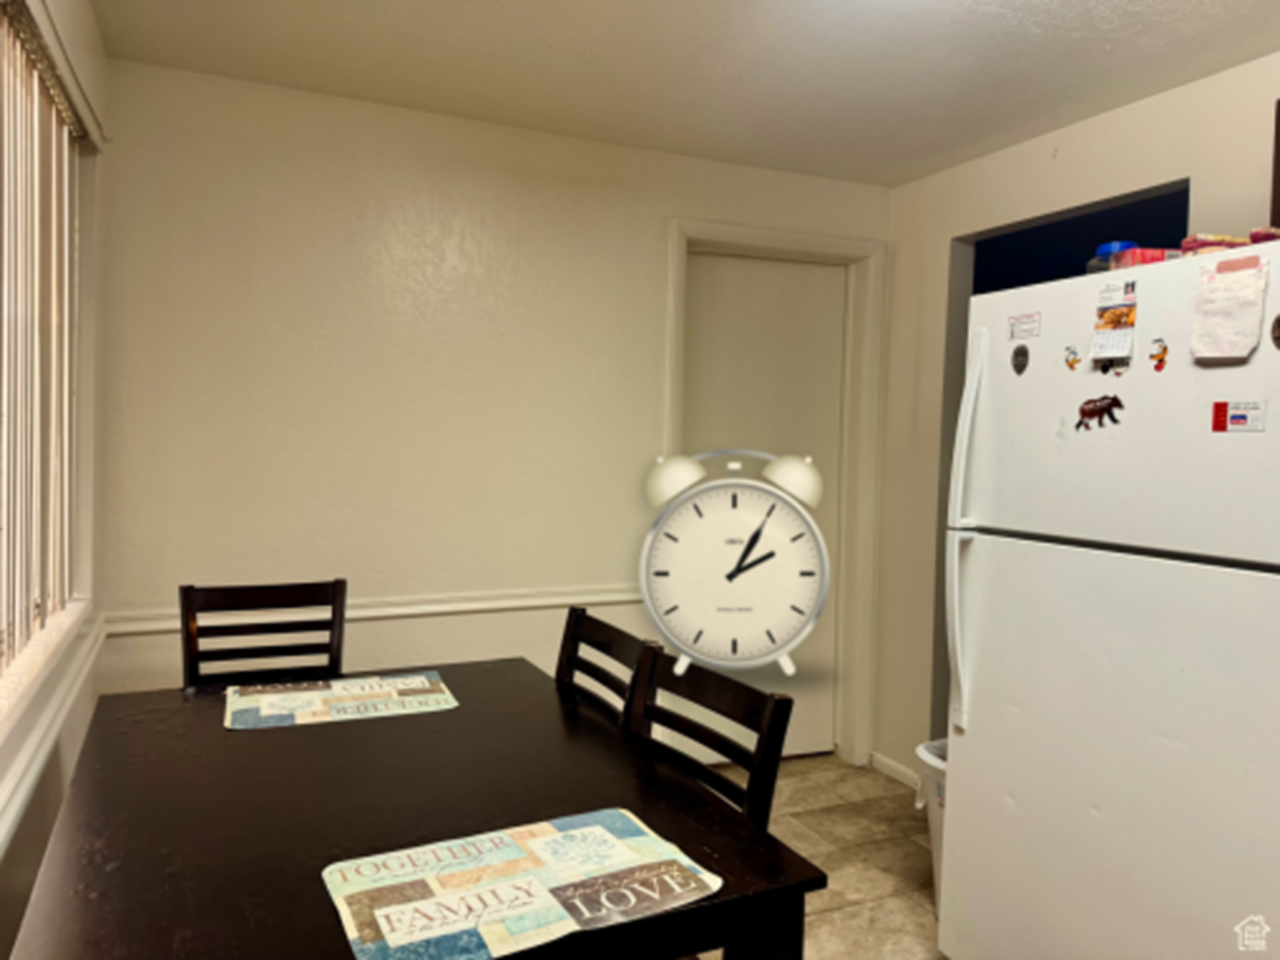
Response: 2:05
